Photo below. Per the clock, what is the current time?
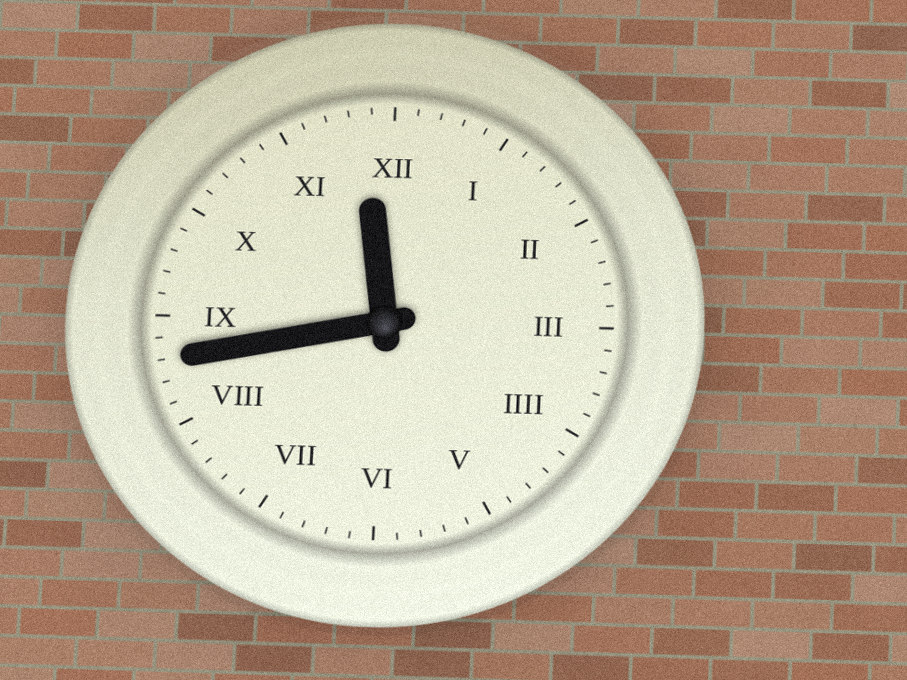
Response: 11:43
